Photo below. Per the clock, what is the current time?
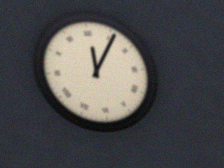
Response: 12:06
